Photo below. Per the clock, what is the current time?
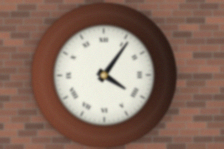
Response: 4:06
